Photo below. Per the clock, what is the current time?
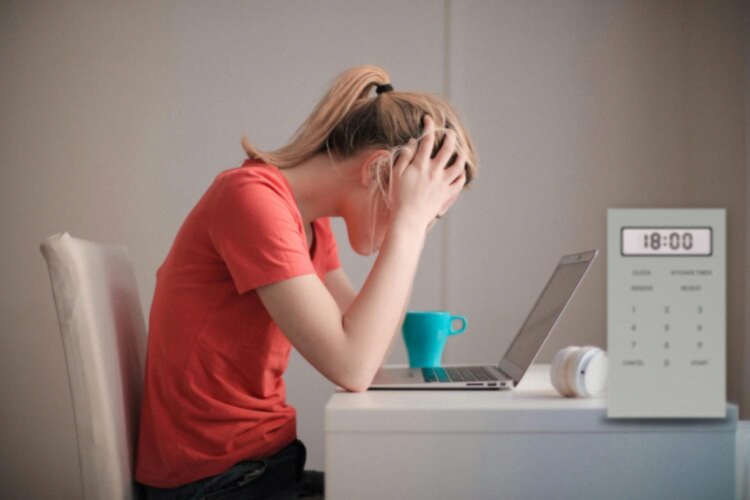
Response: 18:00
